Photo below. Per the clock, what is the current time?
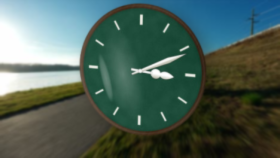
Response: 3:11
